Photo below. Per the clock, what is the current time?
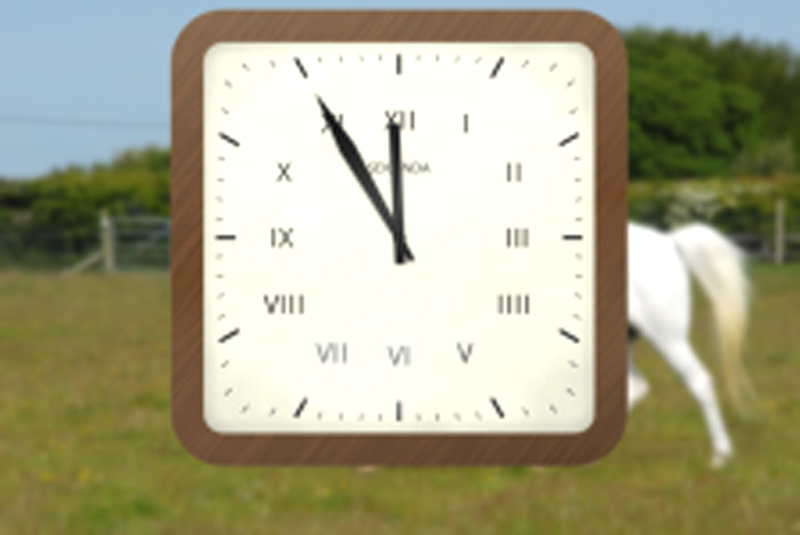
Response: 11:55
